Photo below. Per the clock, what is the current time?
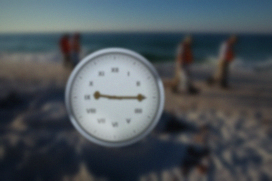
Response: 9:15
